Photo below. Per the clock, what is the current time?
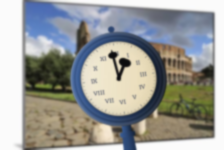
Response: 12:59
